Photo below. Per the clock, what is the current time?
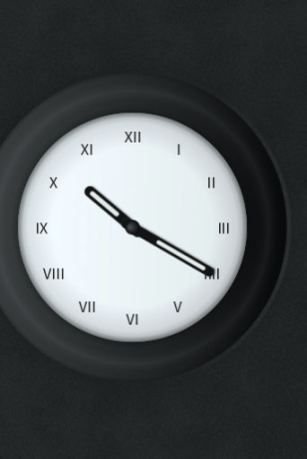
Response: 10:20
